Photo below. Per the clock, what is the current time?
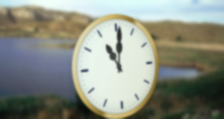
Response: 11:01
